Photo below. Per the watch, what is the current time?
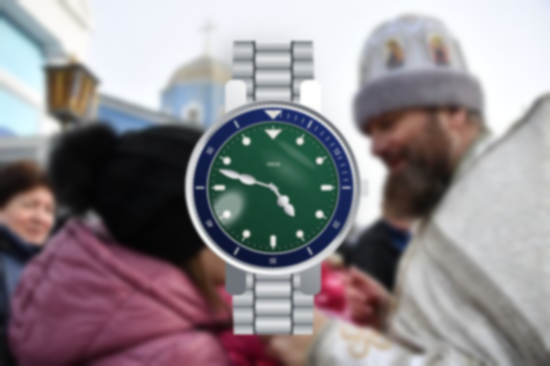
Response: 4:48
